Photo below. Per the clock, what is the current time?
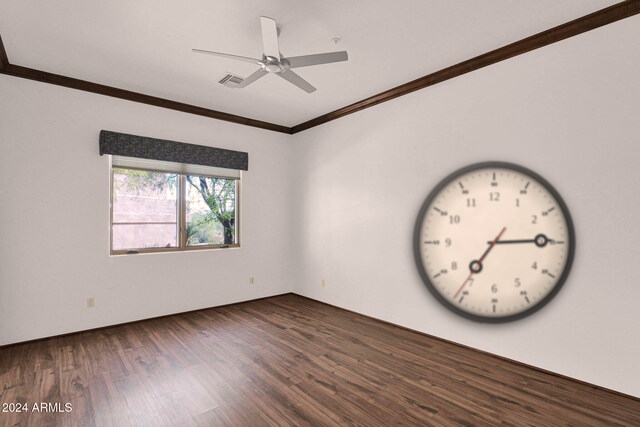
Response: 7:14:36
